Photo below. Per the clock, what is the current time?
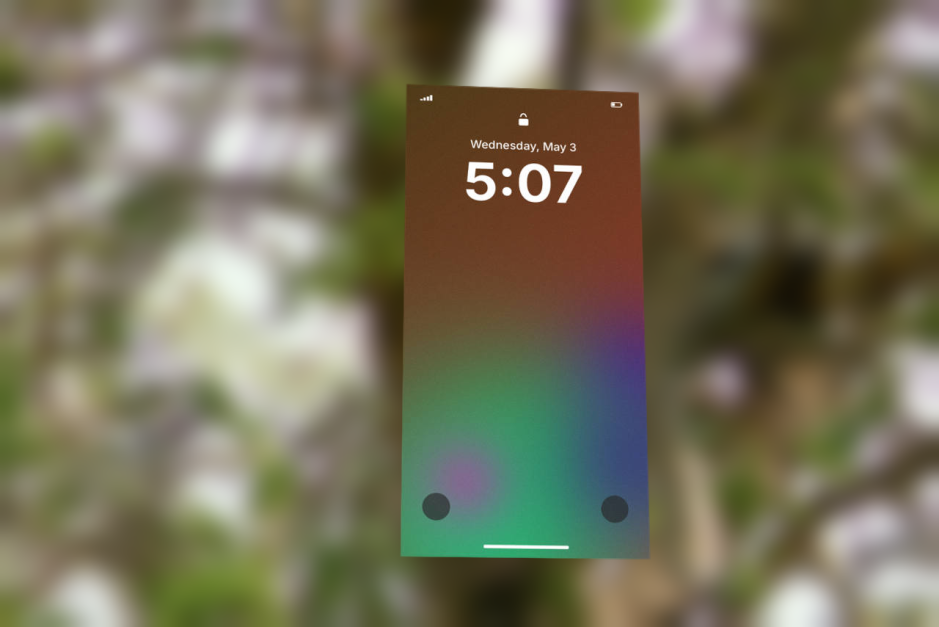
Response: 5:07
